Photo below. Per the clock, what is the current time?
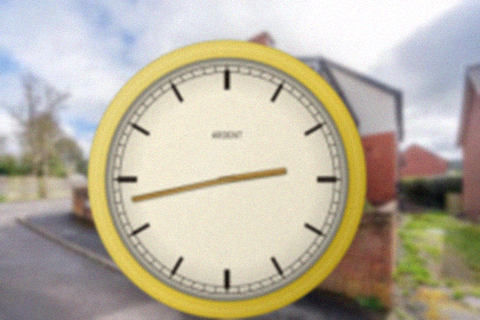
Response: 2:43
